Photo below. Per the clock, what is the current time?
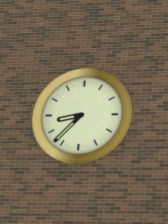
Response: 8:37
